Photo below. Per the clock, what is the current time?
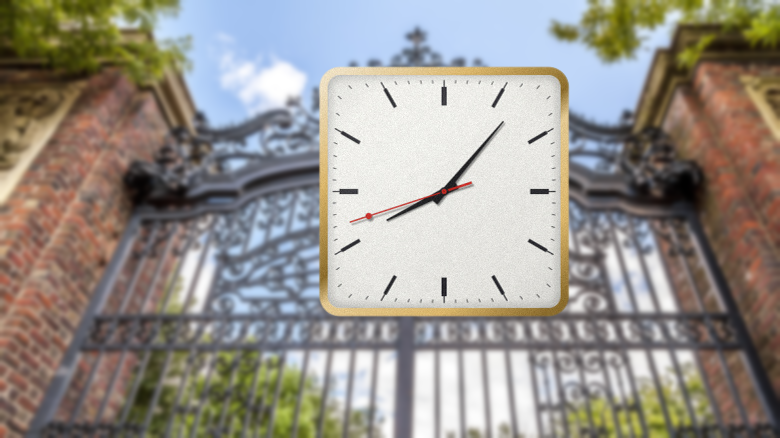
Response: 8:06:42
